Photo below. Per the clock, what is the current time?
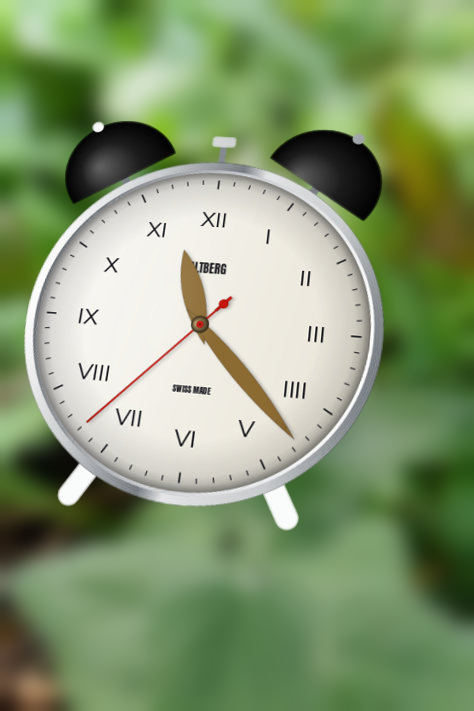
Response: 11:22:37
